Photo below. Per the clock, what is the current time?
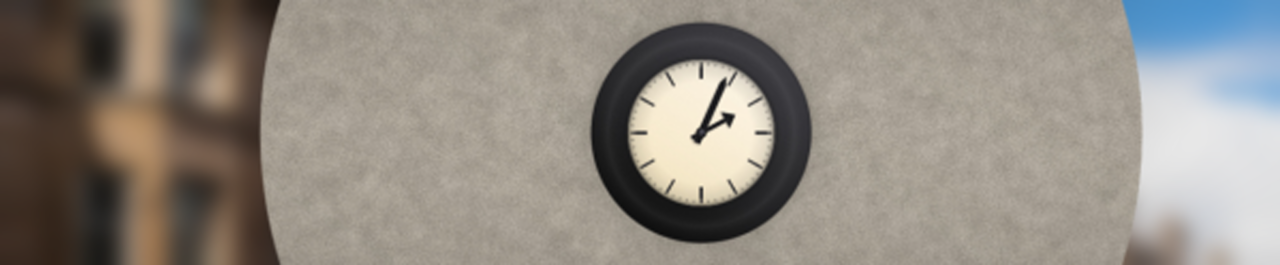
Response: 2:04
